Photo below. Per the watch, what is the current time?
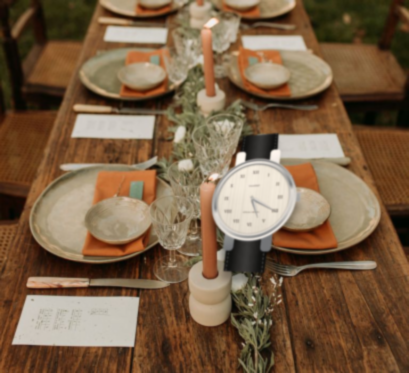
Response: 5:20
